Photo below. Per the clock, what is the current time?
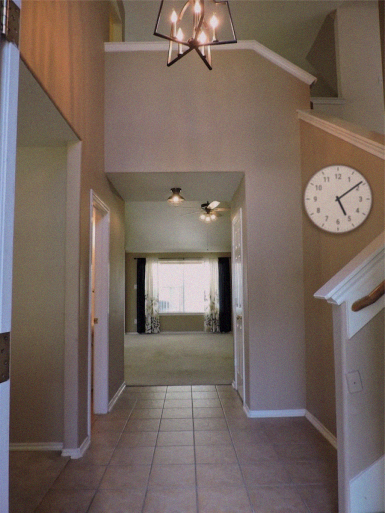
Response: 5:09
